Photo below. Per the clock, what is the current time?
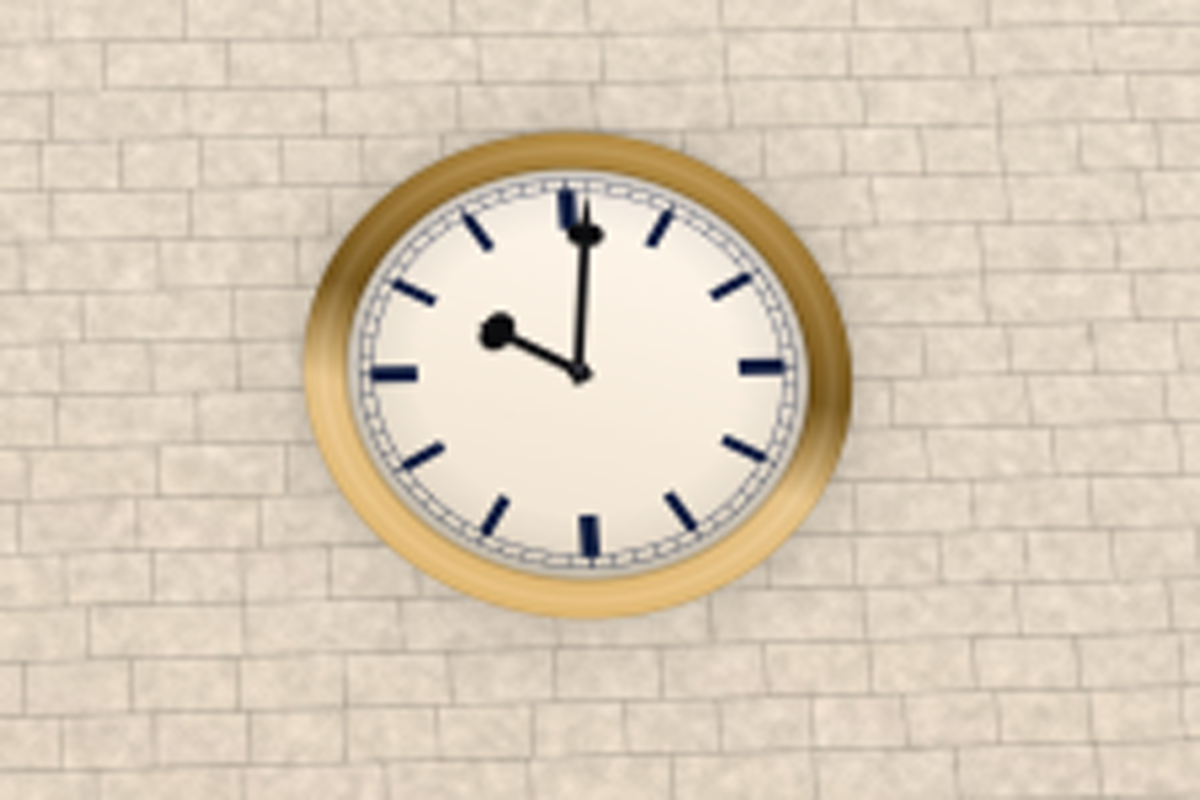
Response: 10:01
